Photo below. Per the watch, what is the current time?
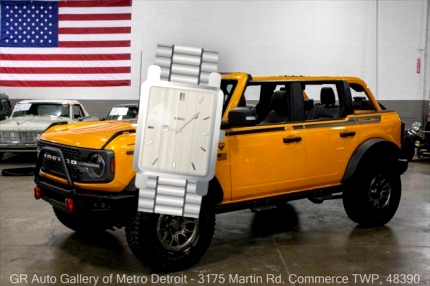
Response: 9:07
